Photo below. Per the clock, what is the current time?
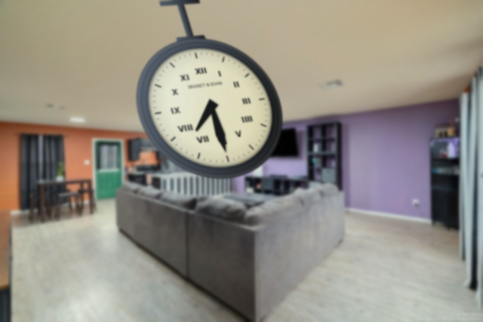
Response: 7:30
